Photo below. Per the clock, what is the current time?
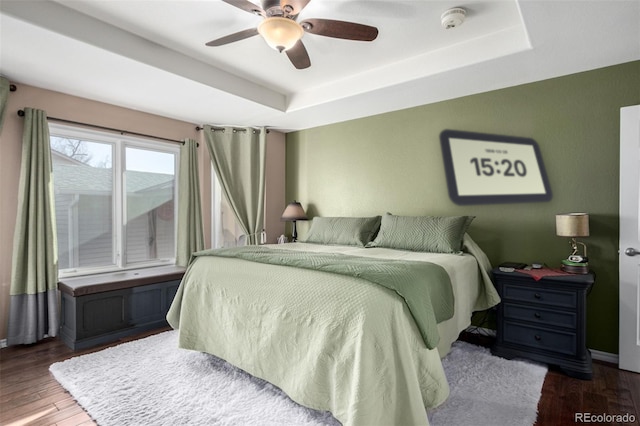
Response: 15:20
